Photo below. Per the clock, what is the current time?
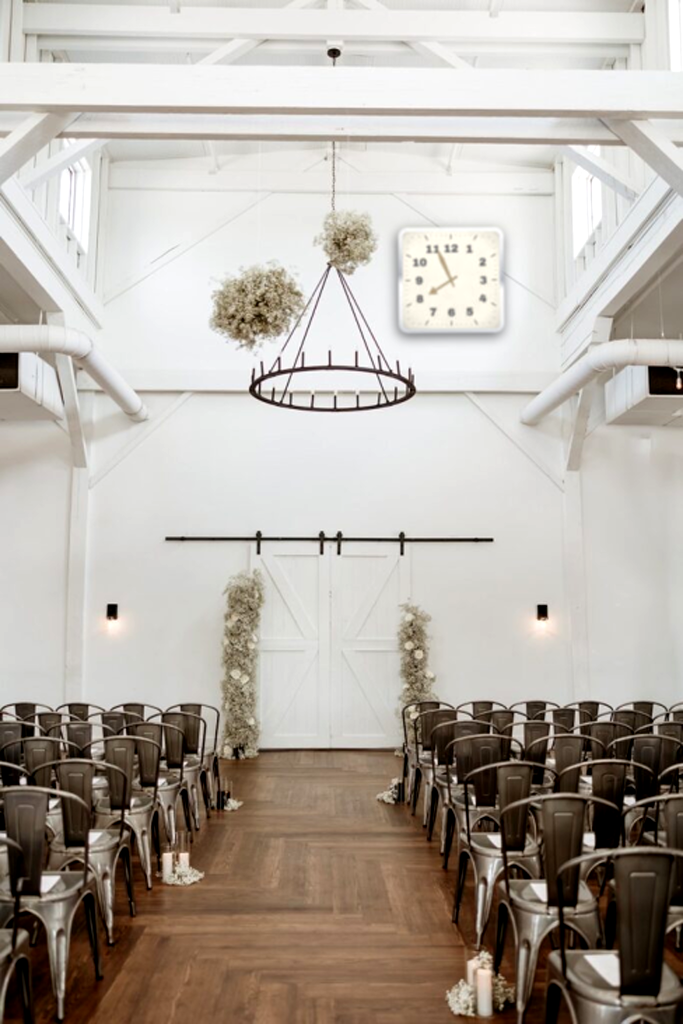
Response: 7:56
